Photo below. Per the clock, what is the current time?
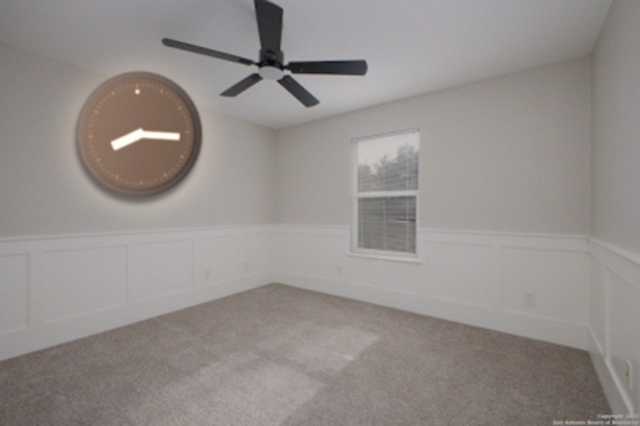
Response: 8:16
